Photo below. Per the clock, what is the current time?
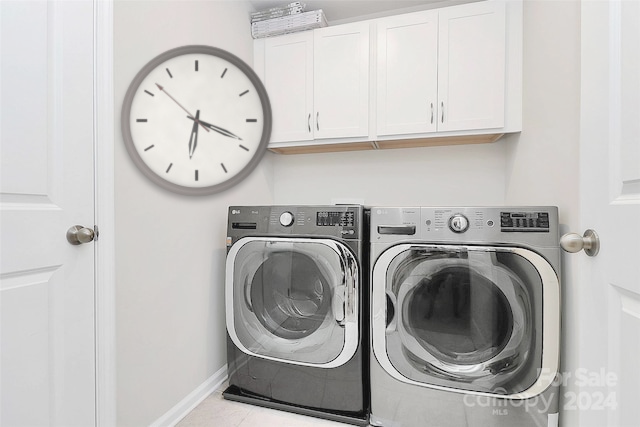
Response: 6:18:52
